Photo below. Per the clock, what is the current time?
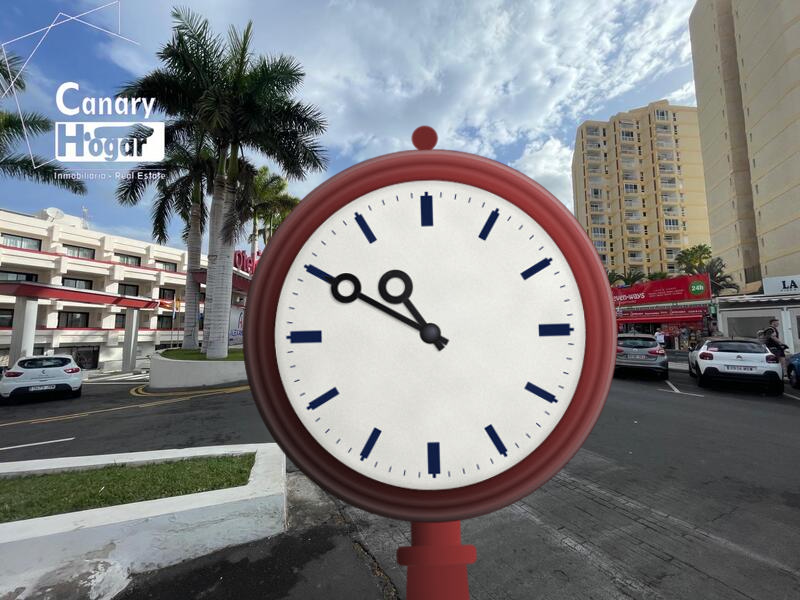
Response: 10:50
